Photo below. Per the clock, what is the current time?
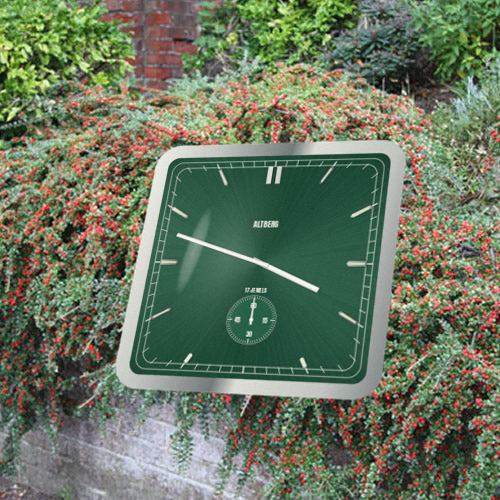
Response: 3:48
